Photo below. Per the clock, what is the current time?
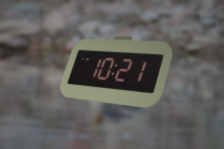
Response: 10:21
